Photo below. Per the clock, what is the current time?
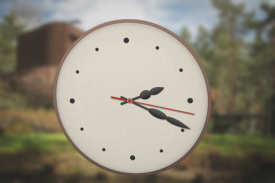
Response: 2:19:17
